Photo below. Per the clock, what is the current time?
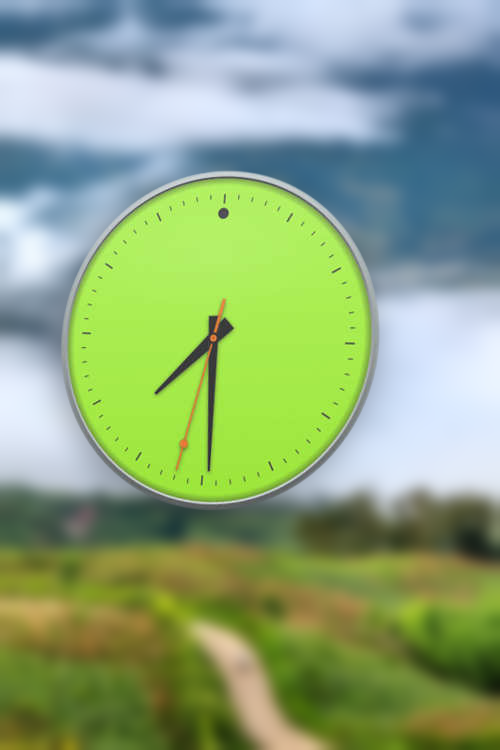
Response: 7:29:32
